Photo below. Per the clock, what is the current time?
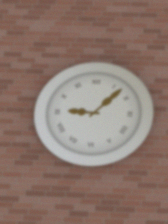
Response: 9:07
